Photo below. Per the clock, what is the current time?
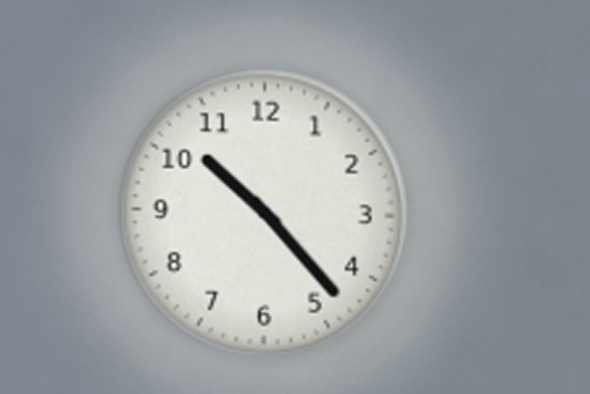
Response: 10:23
